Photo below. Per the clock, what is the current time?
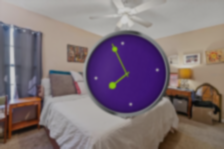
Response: 7:57
